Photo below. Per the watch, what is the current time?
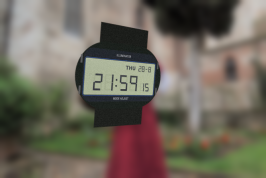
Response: 21:59:15
